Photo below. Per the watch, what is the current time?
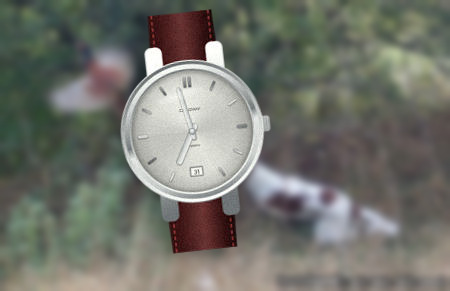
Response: 6:58
